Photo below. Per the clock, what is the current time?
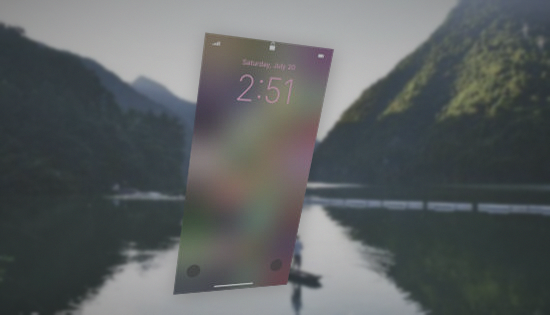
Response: 2:51
